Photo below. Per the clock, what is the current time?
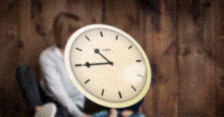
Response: 10:45
